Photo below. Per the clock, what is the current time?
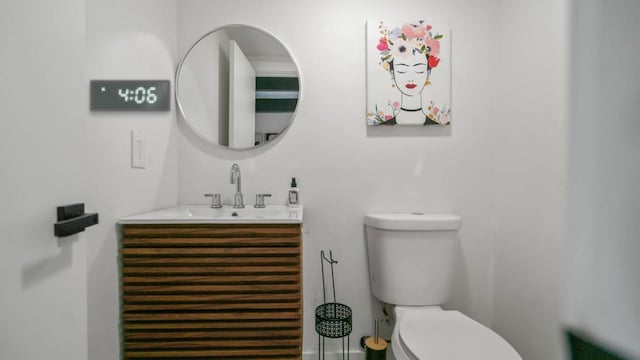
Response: 4:06
